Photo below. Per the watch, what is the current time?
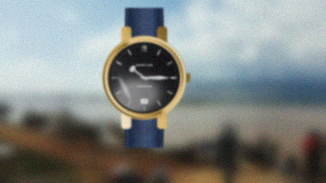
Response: 10:15
